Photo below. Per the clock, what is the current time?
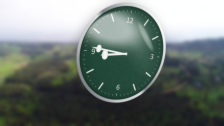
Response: 8:46
